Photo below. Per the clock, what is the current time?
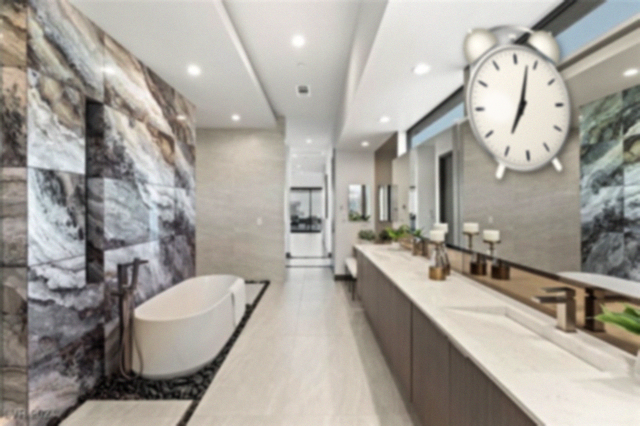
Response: 7:03
